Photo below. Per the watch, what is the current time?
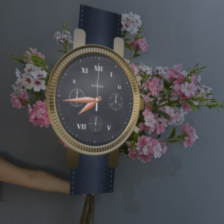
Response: 7:44
